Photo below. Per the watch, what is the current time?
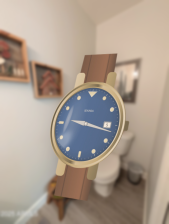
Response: 9:17
